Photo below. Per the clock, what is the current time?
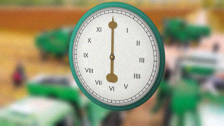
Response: 6:00
